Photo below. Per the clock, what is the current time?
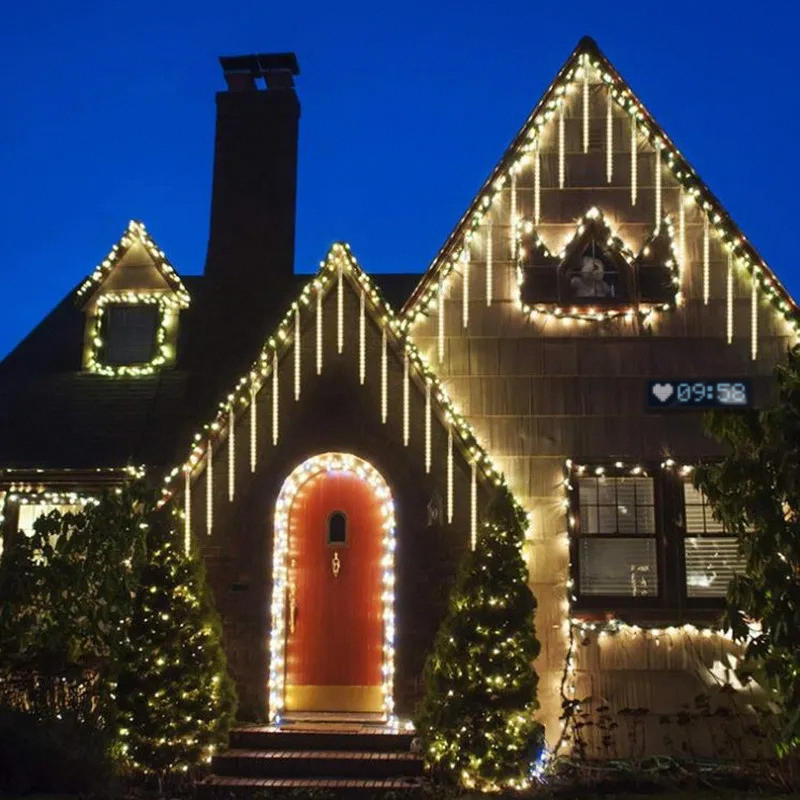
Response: 9:58
